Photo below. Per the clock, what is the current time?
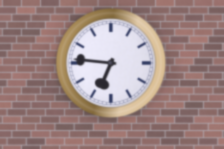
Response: 6:46
